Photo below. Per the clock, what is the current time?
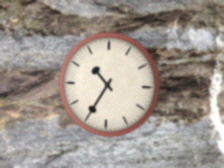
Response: 10:35
